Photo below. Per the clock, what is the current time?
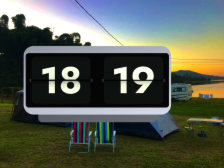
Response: 18:19
